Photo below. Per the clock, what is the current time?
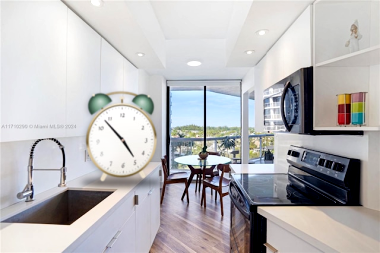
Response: 4:53
